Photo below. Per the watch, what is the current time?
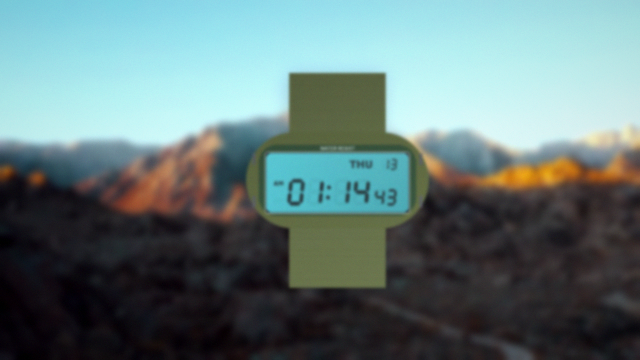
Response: 1:14:43
